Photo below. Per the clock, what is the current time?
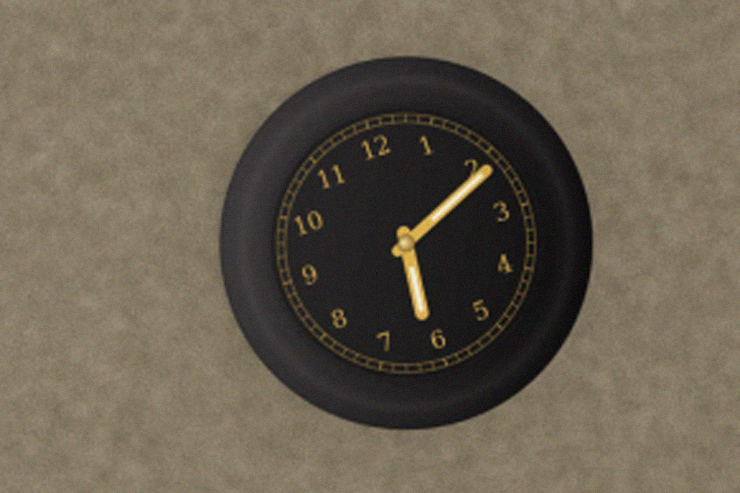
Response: 6:11
